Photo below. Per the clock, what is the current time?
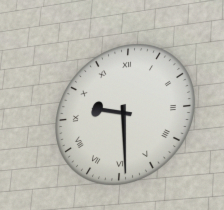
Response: 9:29
